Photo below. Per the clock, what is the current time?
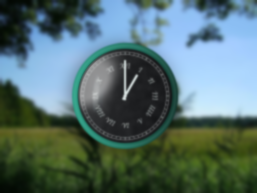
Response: 1:00
